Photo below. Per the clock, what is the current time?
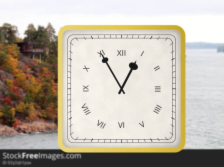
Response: 12:55
